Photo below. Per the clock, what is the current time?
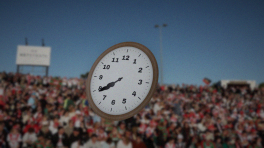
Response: 7:39
